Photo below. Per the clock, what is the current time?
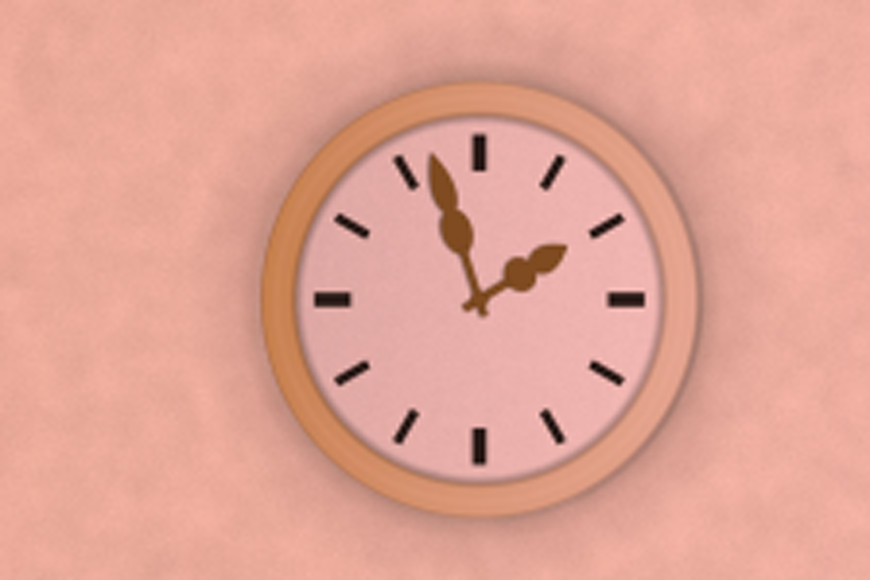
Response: 1:57
